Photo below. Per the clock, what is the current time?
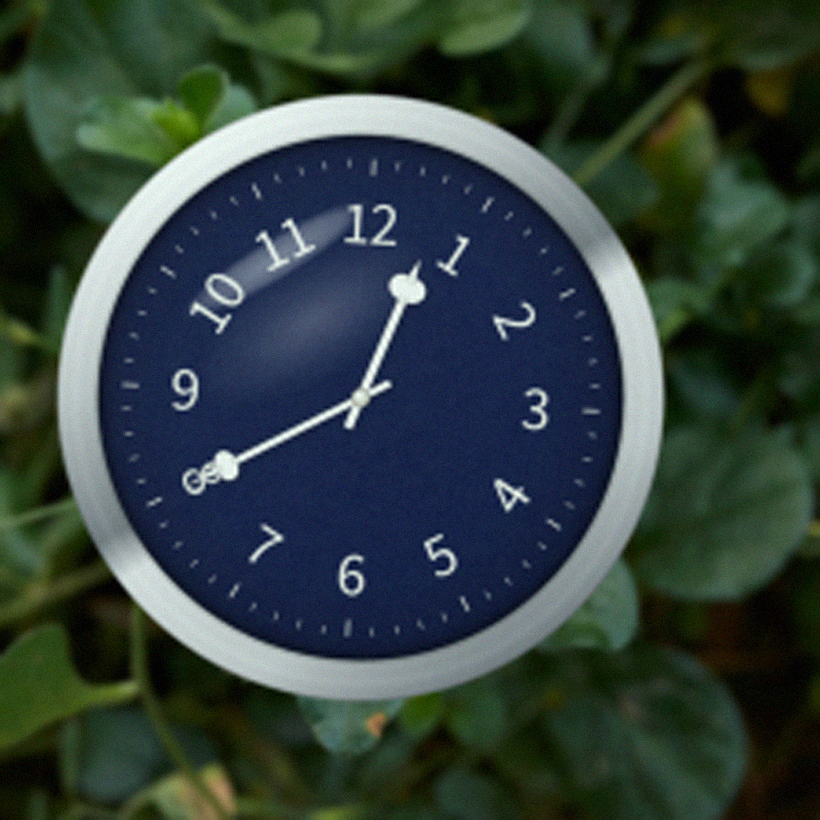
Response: 12:40
